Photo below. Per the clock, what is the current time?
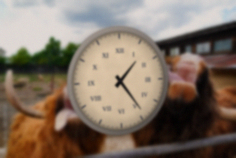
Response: 1:24
